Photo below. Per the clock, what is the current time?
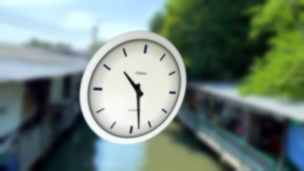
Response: 10:28
